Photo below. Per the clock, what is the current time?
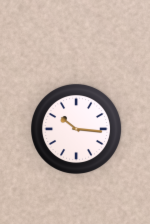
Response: 10:16
